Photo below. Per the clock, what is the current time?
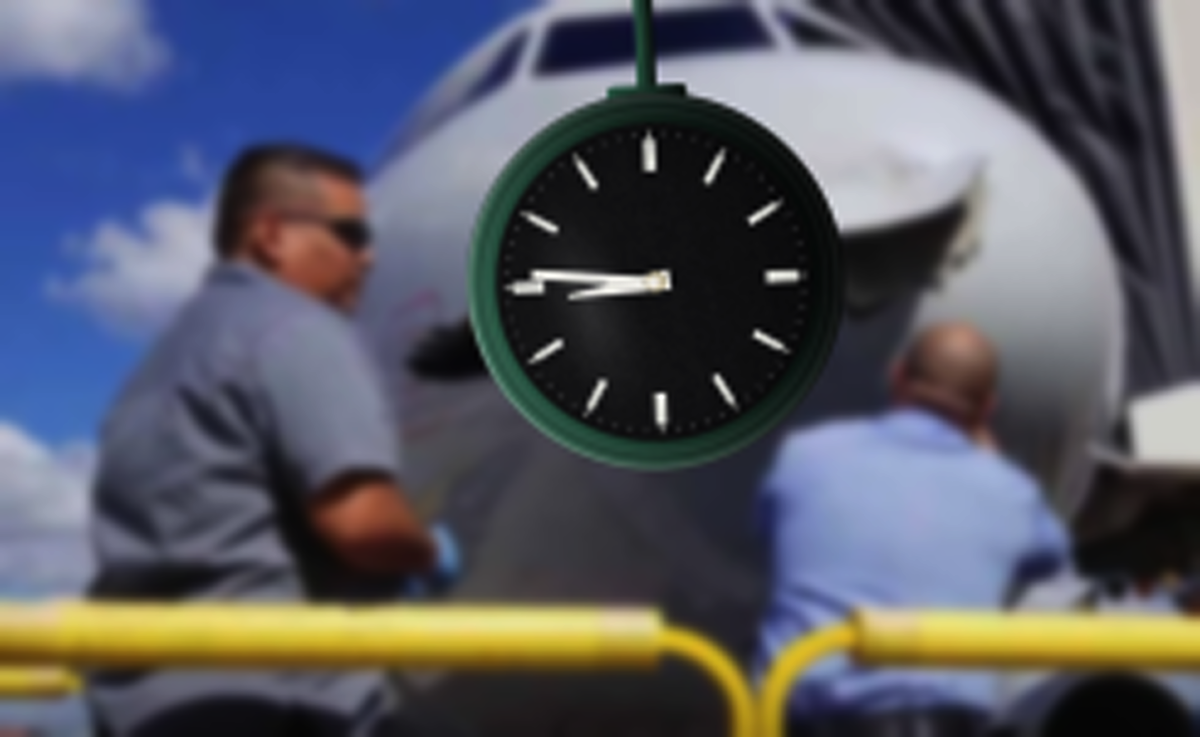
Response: 8:46
